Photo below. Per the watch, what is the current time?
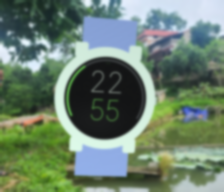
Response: 22:55
